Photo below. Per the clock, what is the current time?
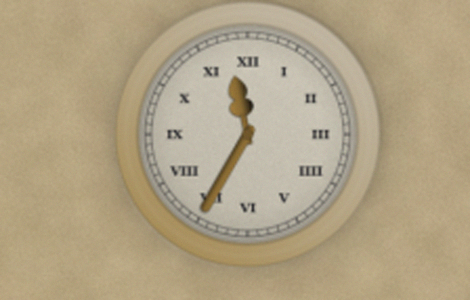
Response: 11:35
